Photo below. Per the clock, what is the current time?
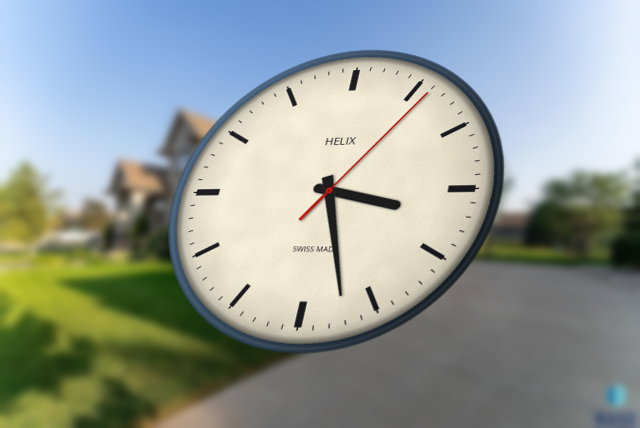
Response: 3:27:06
